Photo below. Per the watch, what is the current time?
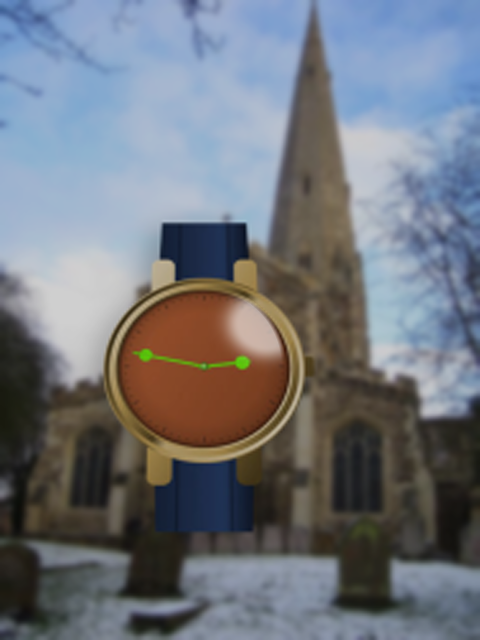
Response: 2:47
